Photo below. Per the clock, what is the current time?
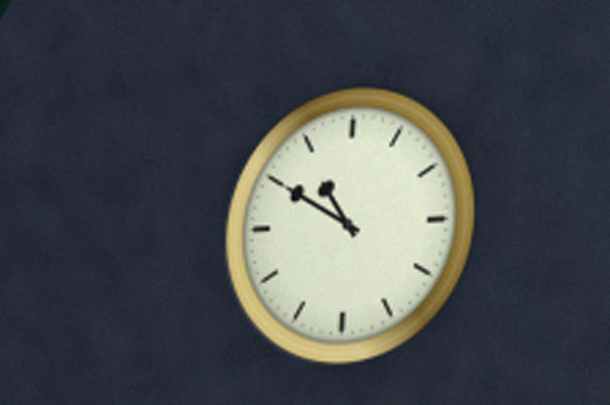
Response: 10:50
